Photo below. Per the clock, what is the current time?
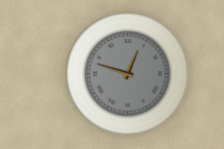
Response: 12:48
